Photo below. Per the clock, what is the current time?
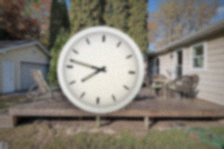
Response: 7:47
